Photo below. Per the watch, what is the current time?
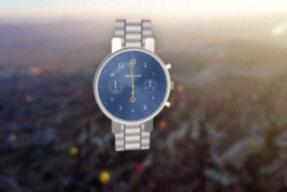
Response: 5:59
